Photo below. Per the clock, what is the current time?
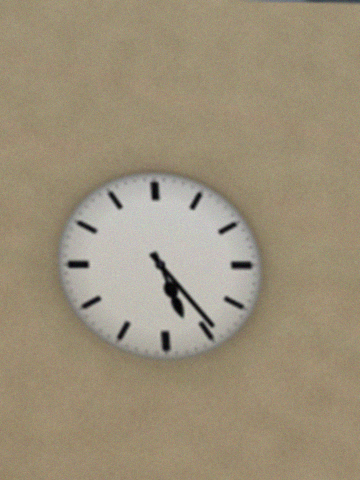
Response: 5:24
